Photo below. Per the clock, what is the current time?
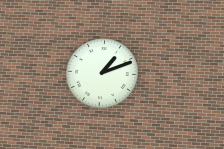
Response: 1:11
